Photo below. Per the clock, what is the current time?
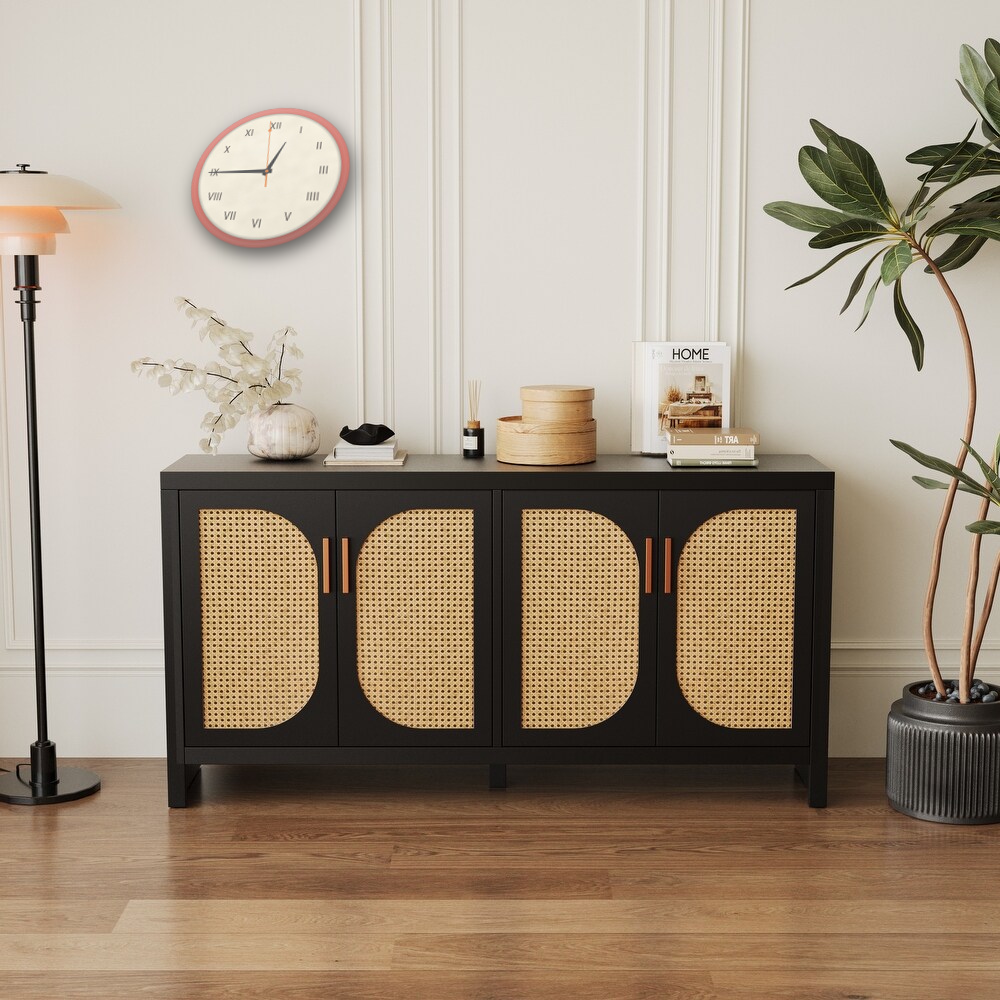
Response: 12:44:59
